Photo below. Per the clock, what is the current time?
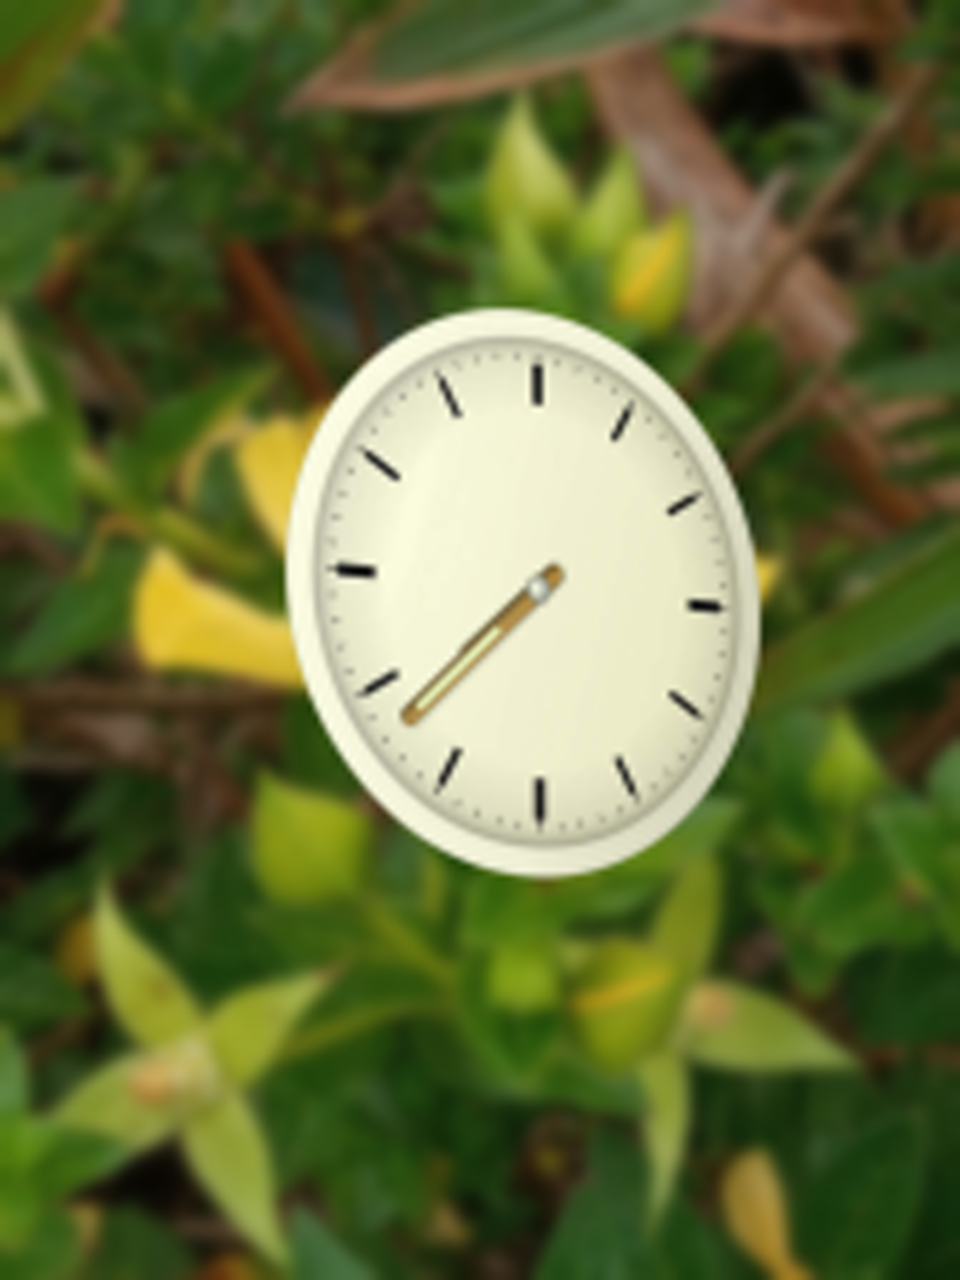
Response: 7:38
